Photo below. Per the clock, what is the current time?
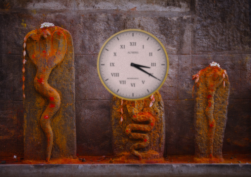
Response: 3:20
